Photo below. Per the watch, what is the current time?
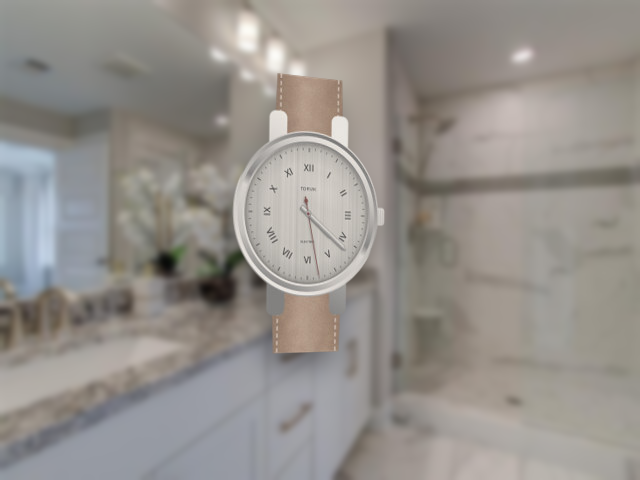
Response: 4:21:28
